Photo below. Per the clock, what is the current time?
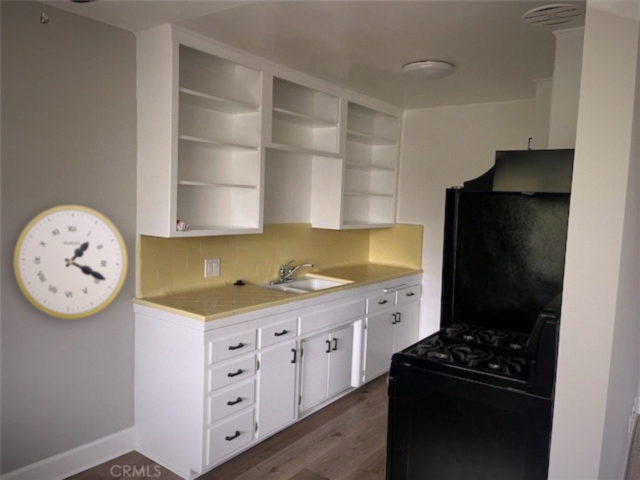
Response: 1:19
